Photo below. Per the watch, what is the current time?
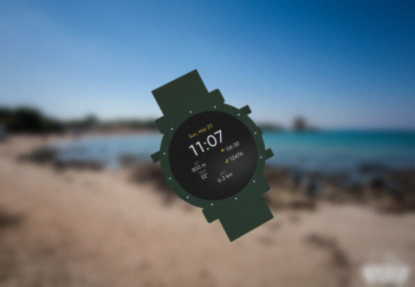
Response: 11:07
